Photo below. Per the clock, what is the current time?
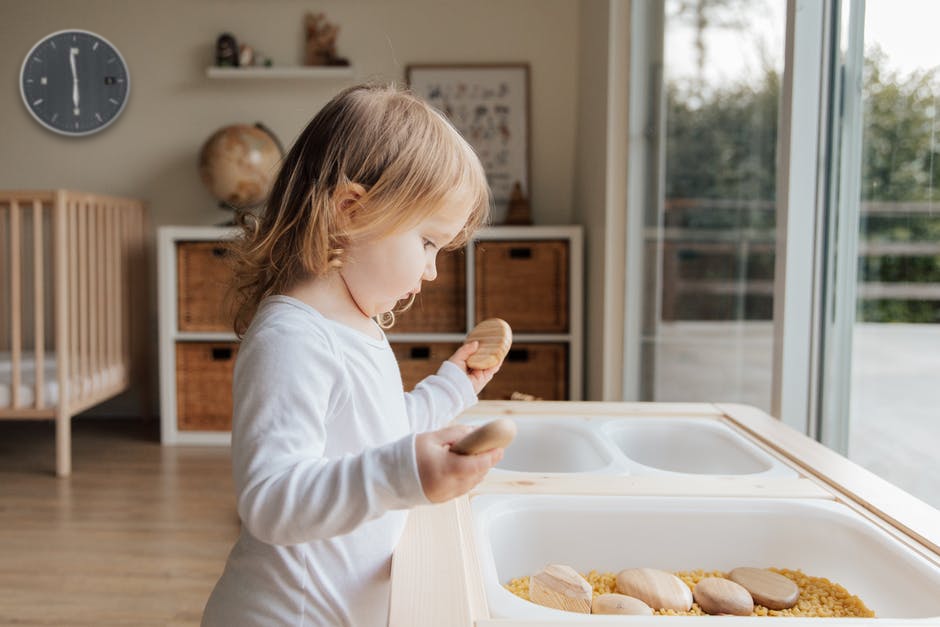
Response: 5:59
